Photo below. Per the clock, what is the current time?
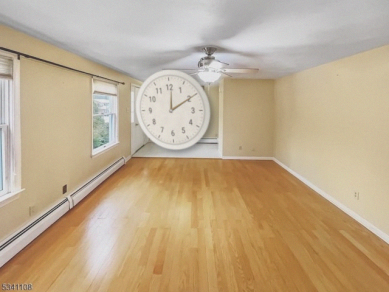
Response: 12:10
